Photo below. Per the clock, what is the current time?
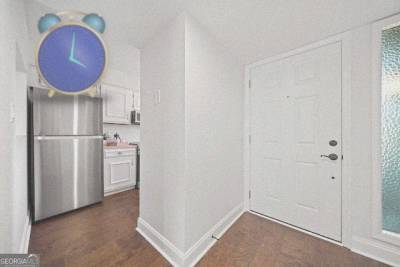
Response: 4:01
